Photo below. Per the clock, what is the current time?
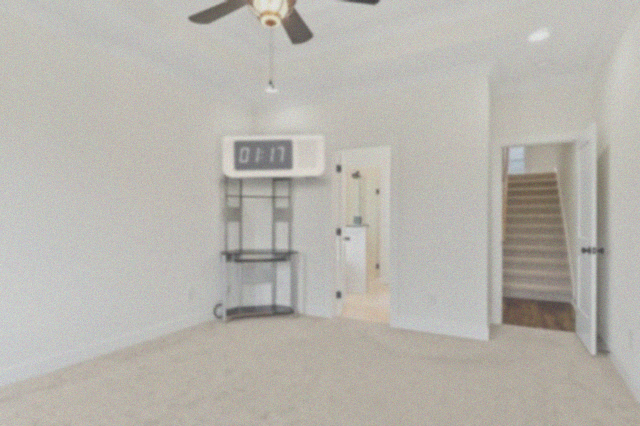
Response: 1:17
